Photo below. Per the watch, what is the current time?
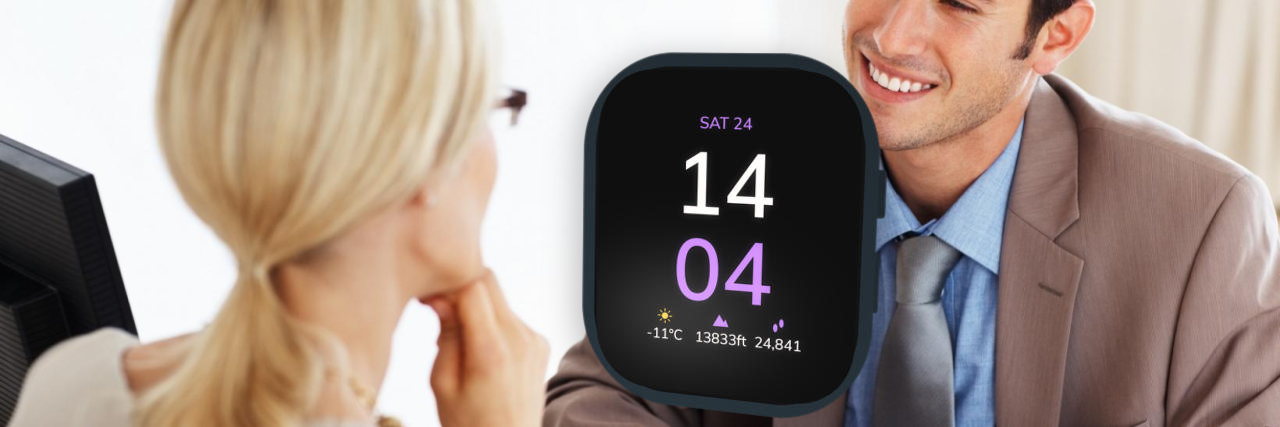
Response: 14:04
